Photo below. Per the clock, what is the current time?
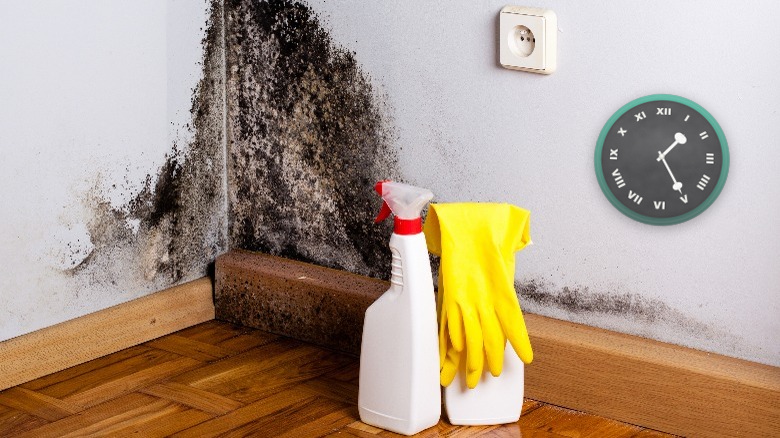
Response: 1:25
